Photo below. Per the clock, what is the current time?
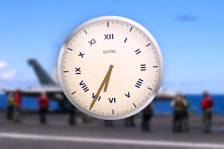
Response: 6:35
